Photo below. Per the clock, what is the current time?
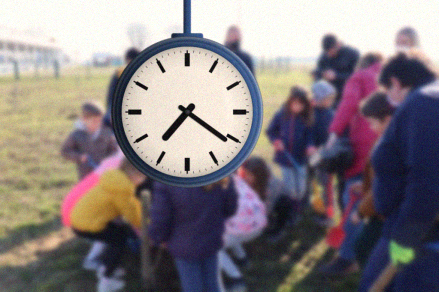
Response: 7:21
